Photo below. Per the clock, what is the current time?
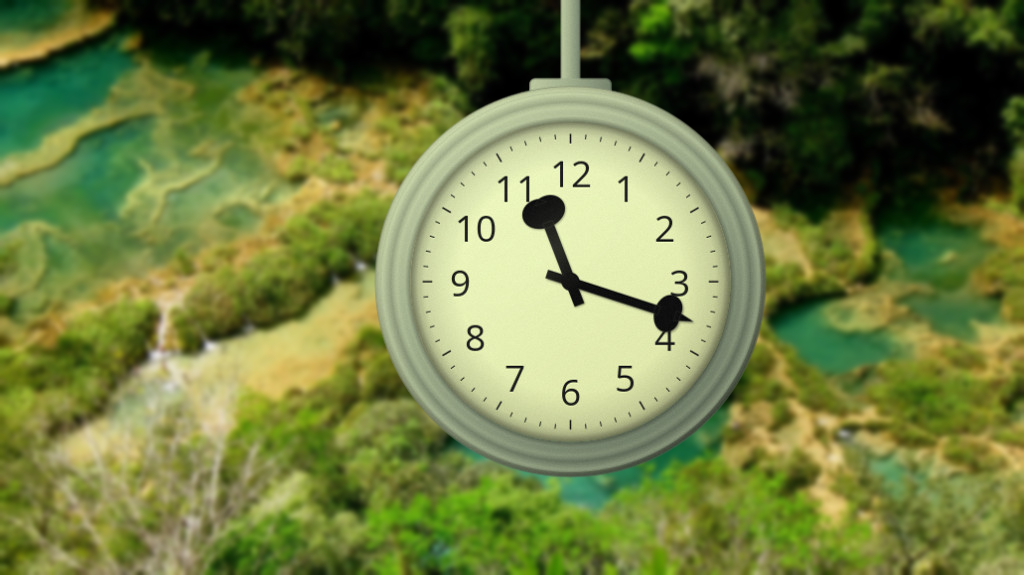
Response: 11:18
